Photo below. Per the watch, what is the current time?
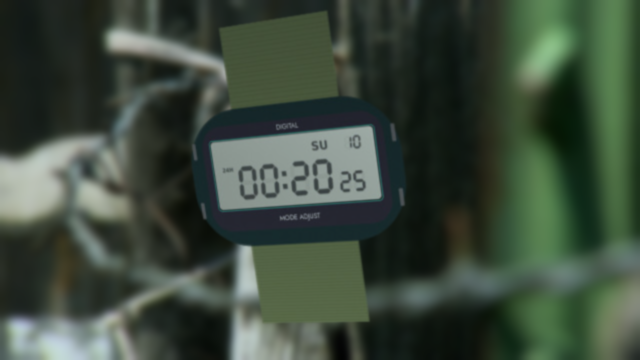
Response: 0:20:25
